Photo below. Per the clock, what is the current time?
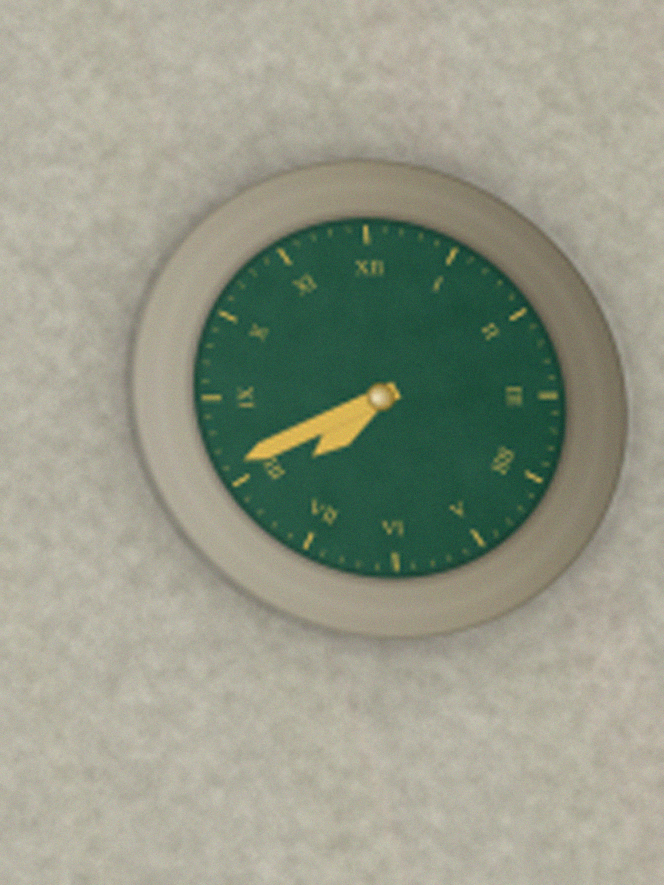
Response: 7:41
